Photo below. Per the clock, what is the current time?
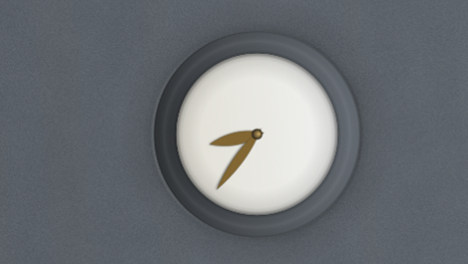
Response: 8:36
